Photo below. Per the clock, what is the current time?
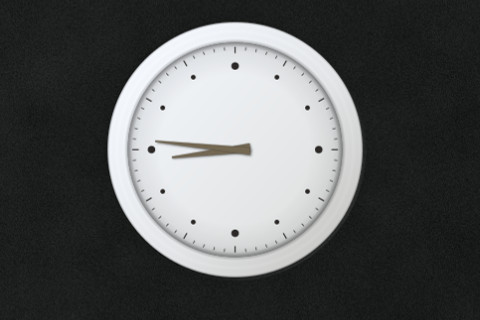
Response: 8:46
